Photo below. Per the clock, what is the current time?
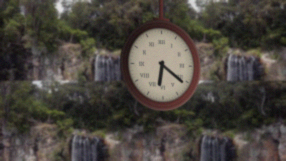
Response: 6:21
